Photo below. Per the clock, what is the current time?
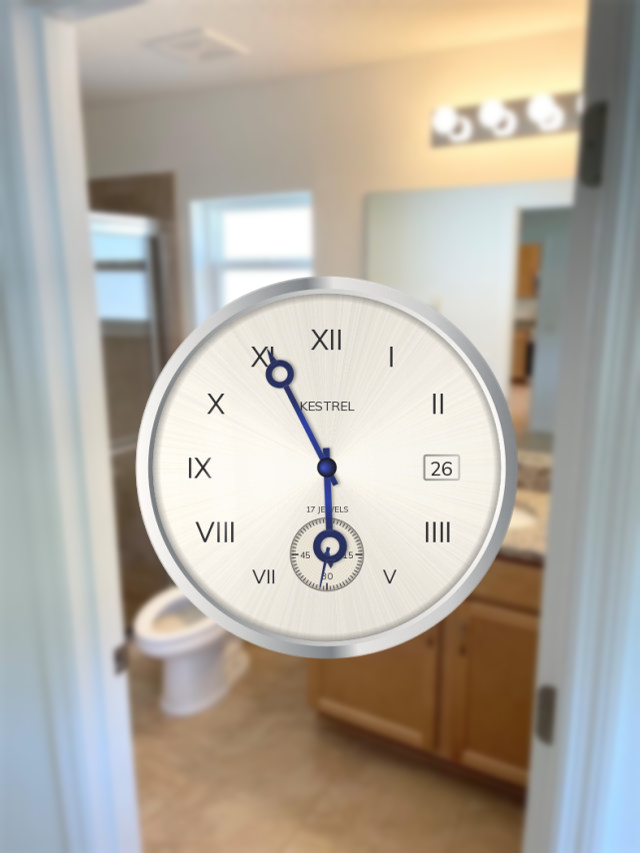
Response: 5:55:32
